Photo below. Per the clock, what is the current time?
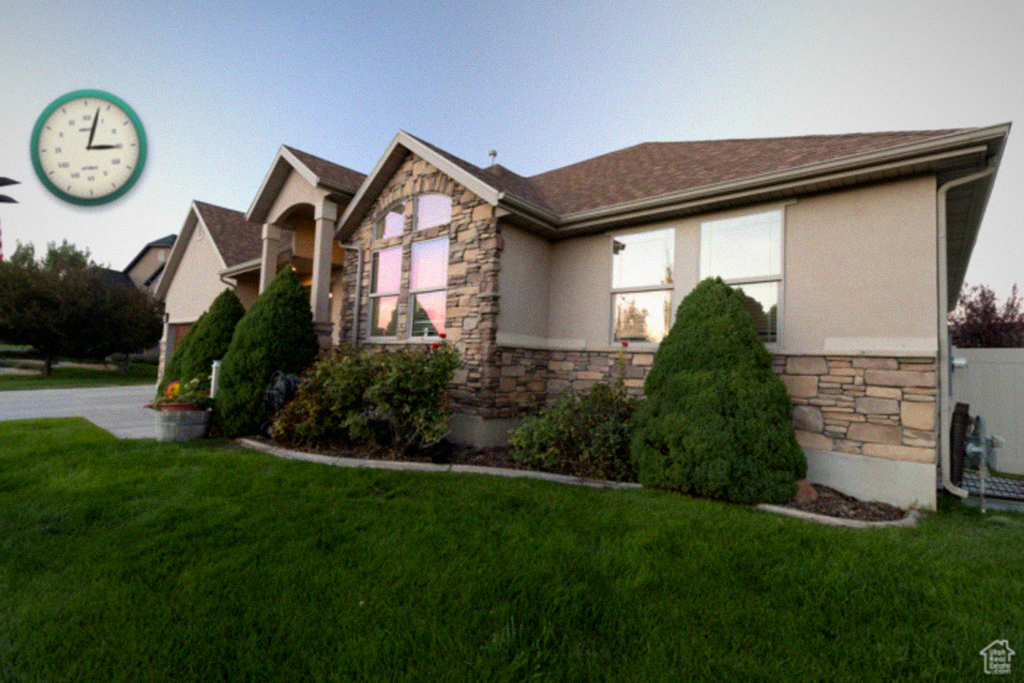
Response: 3:03
